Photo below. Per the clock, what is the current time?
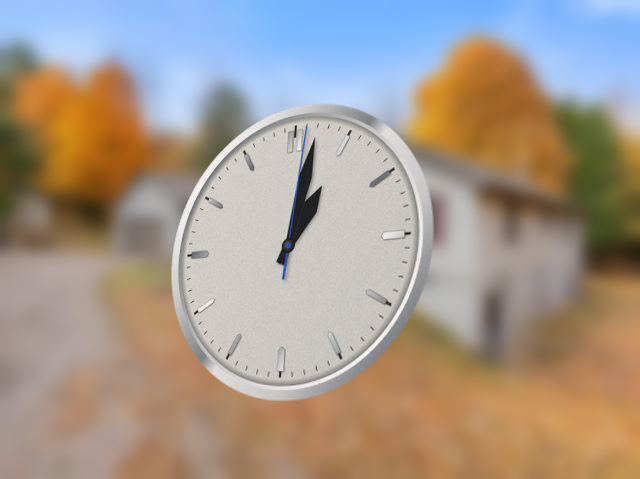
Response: 1:02:01
